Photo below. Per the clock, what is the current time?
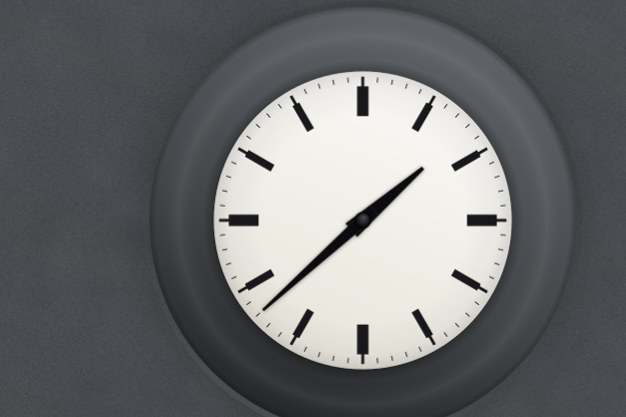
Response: 1:38
